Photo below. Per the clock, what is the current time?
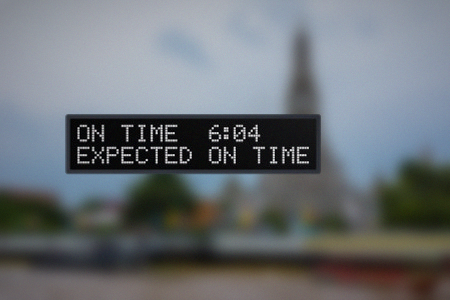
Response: 6:04
